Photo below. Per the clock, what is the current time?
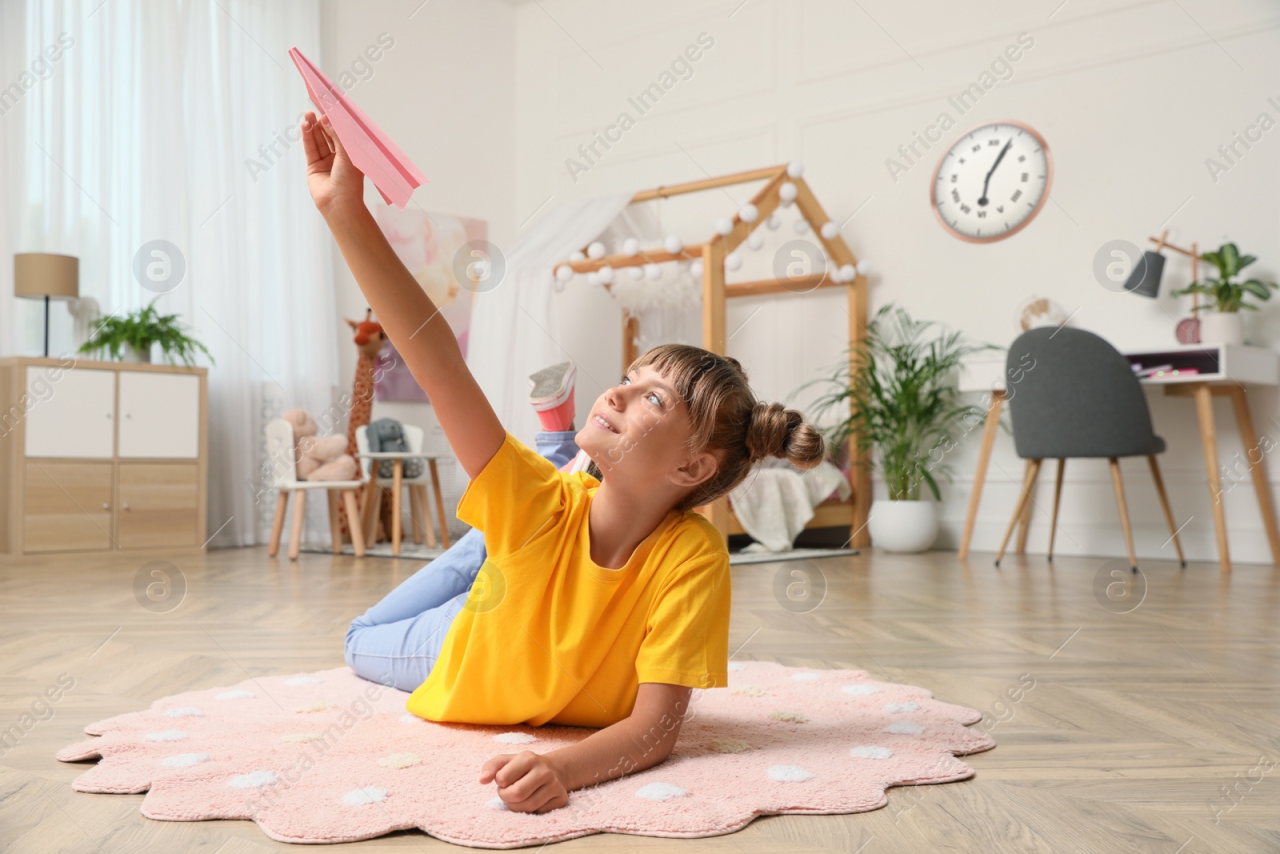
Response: 6:04
